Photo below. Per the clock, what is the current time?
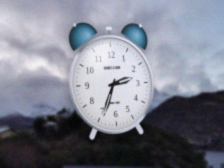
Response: 2:34
